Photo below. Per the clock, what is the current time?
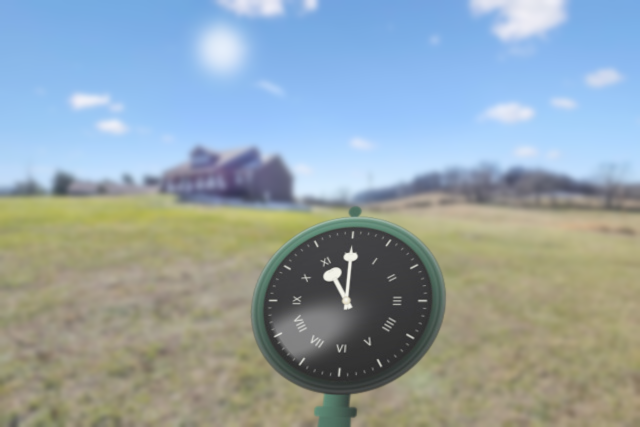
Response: 11:00
